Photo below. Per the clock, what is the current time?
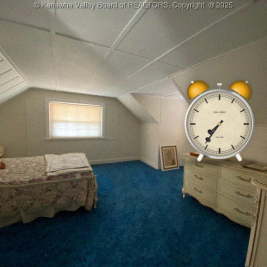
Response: 7:36
